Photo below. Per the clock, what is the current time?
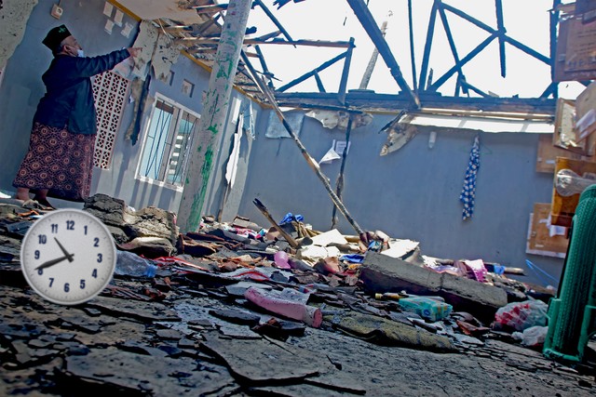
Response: 10:41
